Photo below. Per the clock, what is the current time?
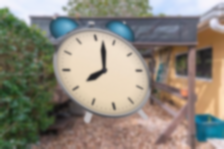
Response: 8:02
